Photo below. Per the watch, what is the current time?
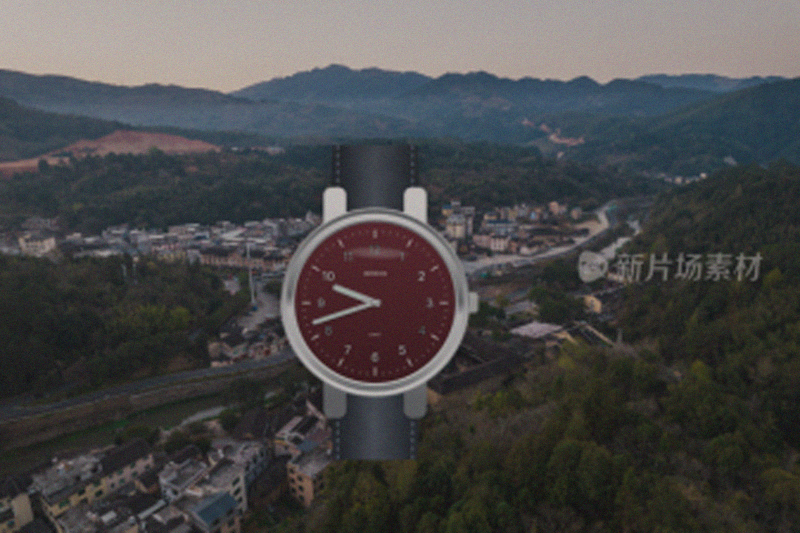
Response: 9:42
